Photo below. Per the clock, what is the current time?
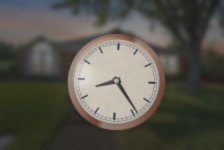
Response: 8:24
